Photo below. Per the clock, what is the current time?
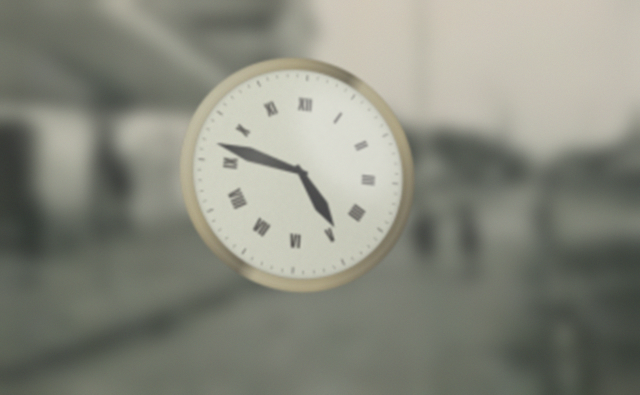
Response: 4:47
